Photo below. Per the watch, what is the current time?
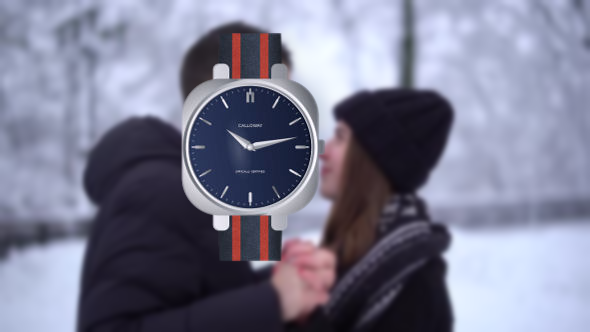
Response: 10:13
